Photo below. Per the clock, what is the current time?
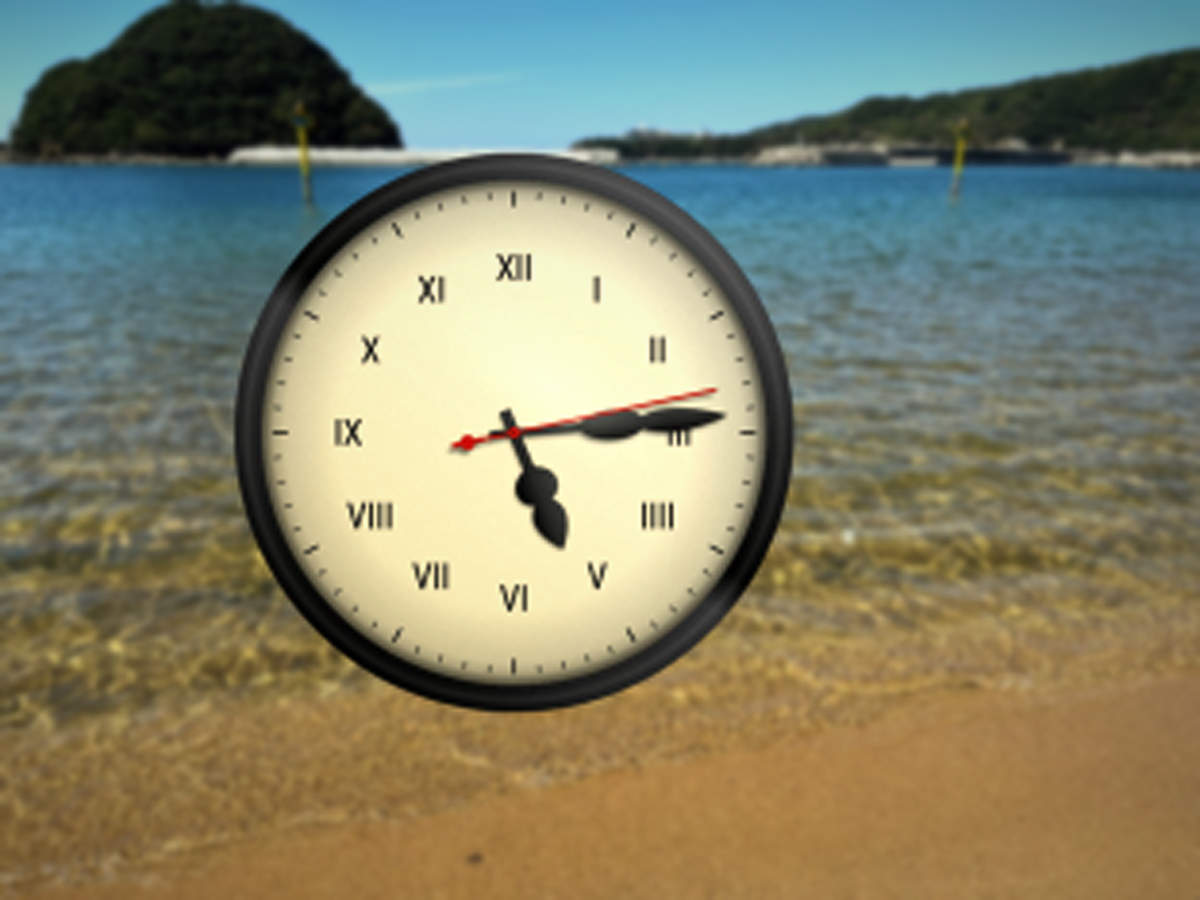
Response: 5:14:13
